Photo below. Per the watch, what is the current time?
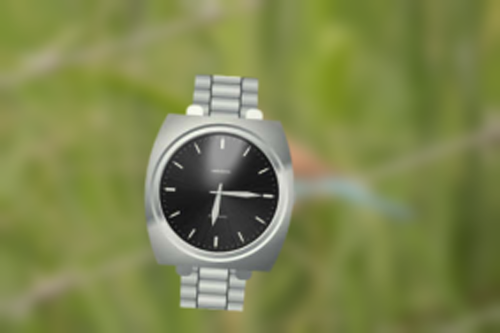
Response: 6:15
